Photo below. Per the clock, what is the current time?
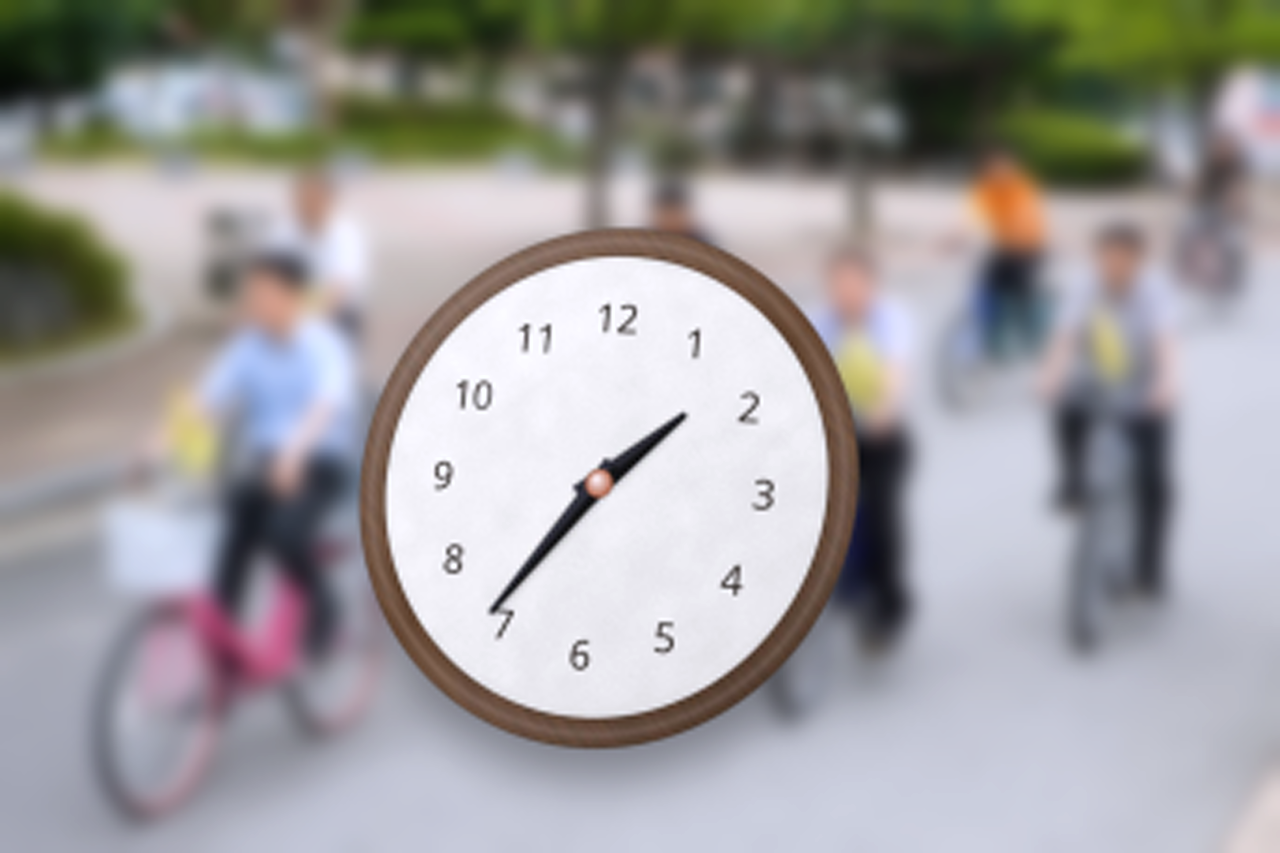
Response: 1:36
